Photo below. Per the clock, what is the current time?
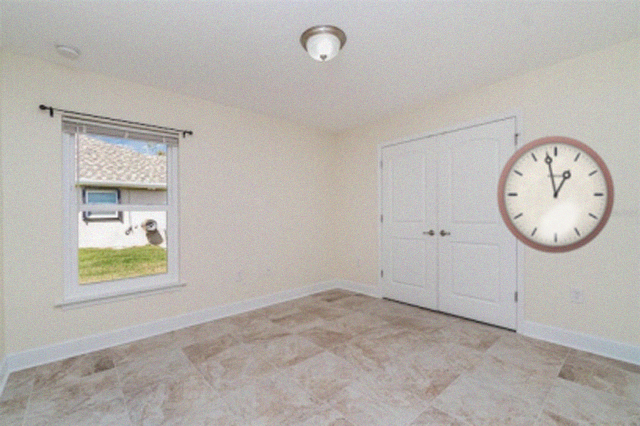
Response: 12:58
